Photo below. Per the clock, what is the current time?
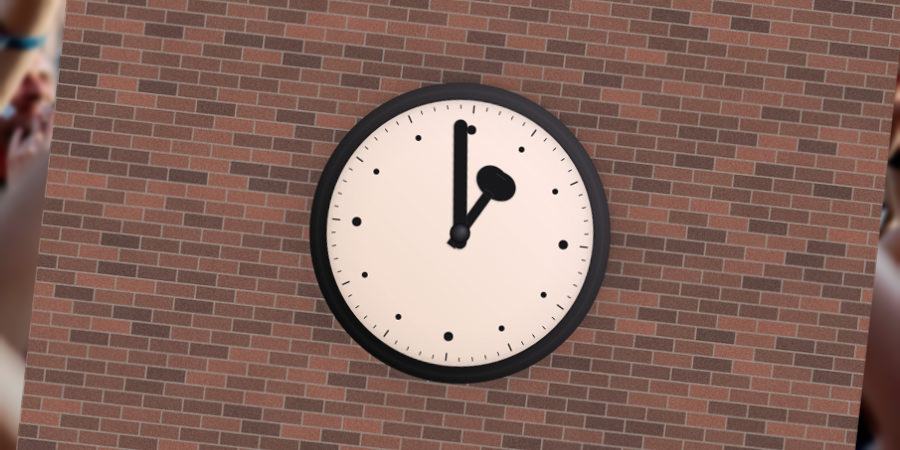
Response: 12:59
